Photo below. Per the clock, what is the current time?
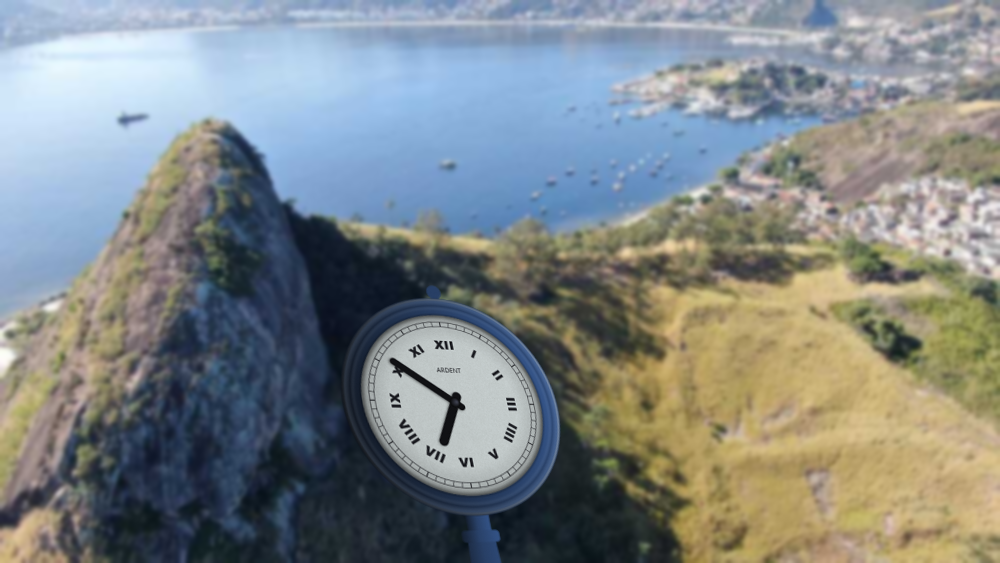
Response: 6:51
